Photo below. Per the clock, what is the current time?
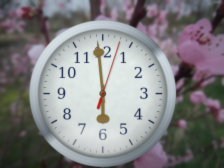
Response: 5:59:03
